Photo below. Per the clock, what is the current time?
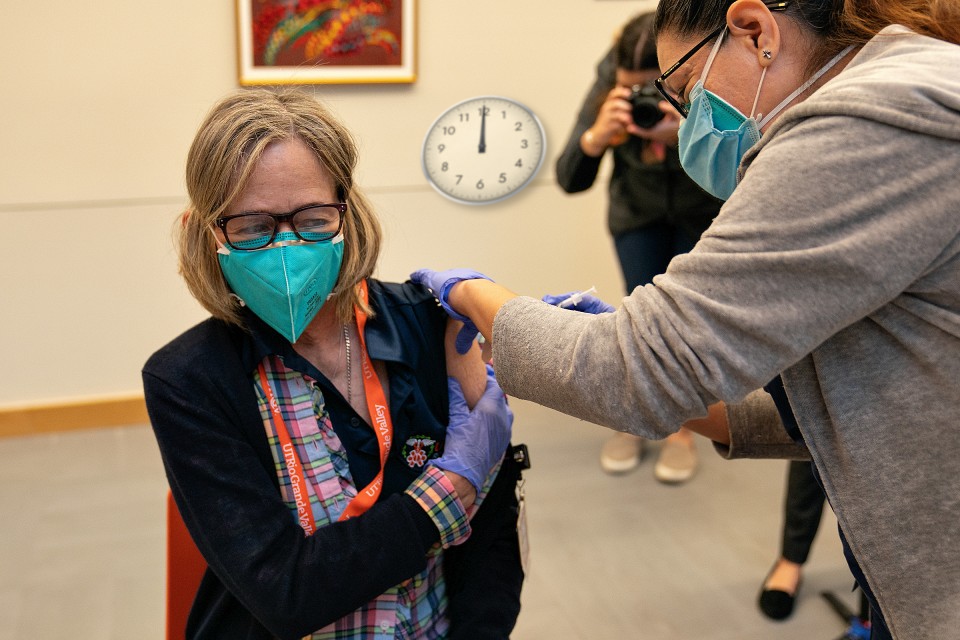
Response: 12:00
